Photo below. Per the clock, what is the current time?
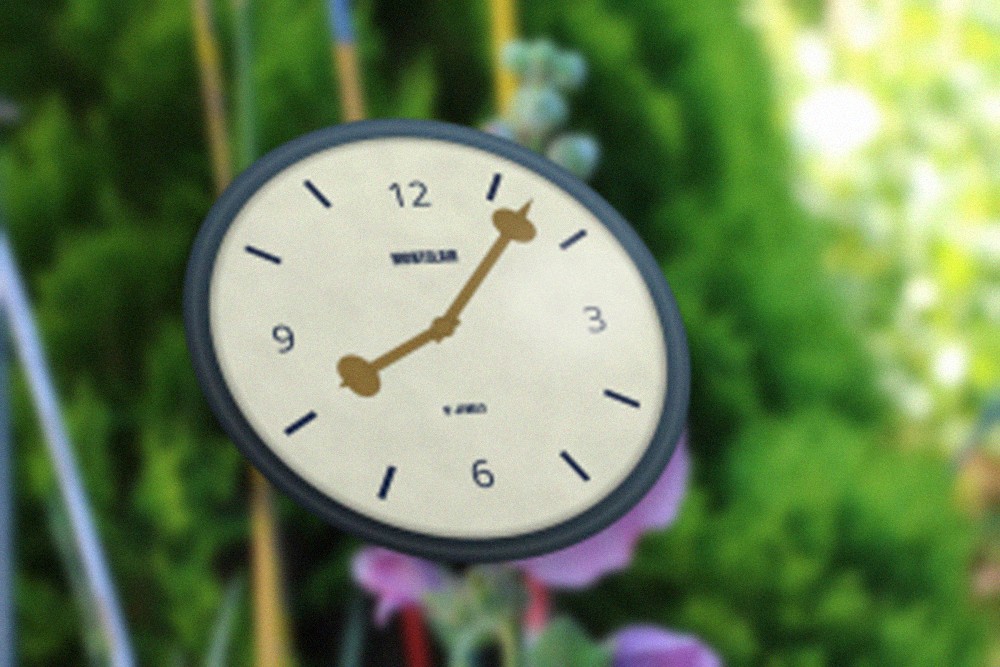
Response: 8:07
